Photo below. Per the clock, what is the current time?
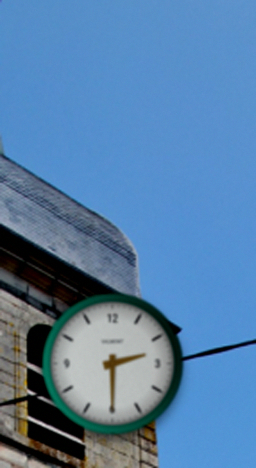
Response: 2:30
